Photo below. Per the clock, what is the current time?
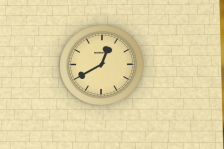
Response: 12:40
